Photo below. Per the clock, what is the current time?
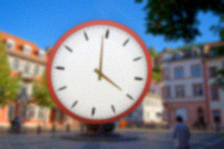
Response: 3:59
